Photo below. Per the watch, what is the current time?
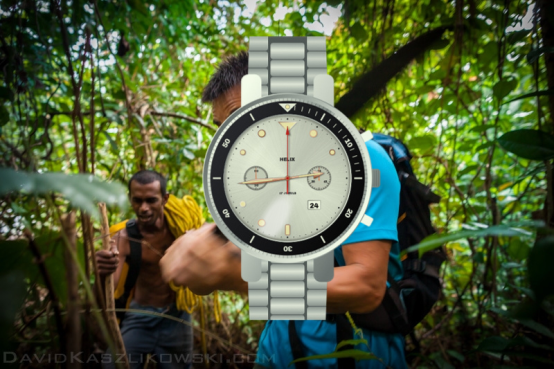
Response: 2:44
